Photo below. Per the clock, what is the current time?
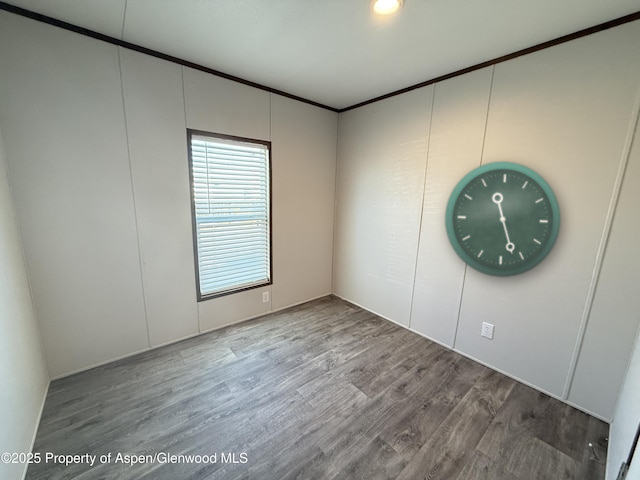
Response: 11:27
